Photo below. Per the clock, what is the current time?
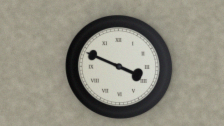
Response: 3:49
